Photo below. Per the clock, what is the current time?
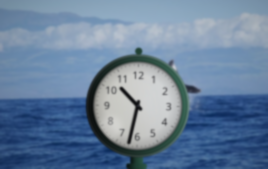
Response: 10:32
